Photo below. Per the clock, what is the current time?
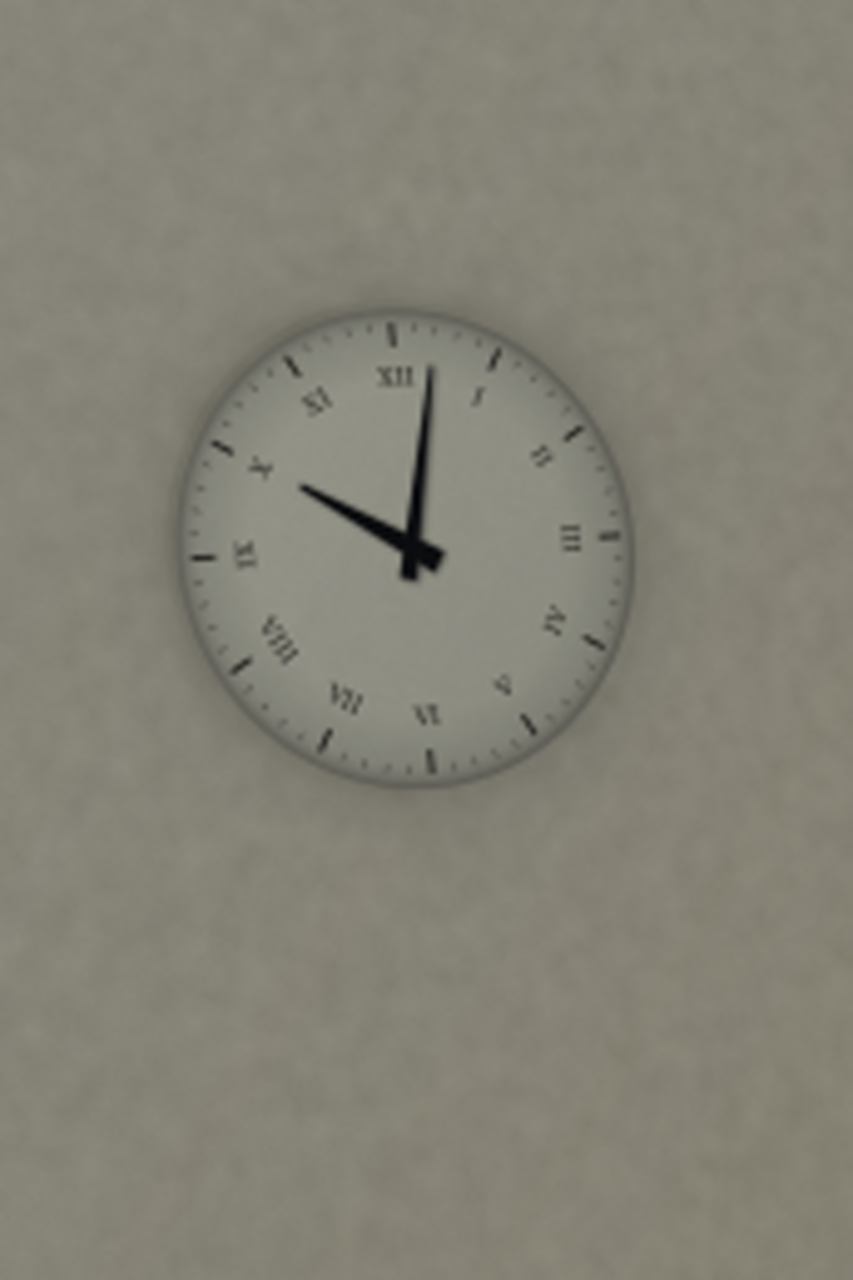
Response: 10:02
